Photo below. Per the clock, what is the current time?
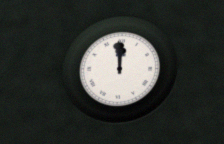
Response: 11:59
